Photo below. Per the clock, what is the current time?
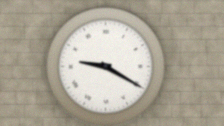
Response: 9:20
